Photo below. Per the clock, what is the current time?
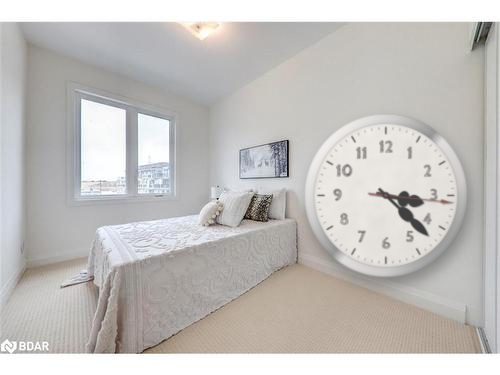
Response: 3:22:16
